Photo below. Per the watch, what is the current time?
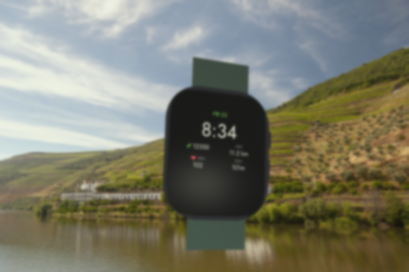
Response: 8:34
